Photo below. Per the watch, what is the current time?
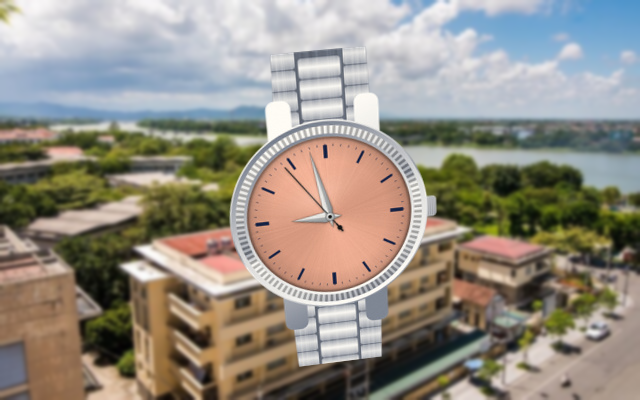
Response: 8:57:54
